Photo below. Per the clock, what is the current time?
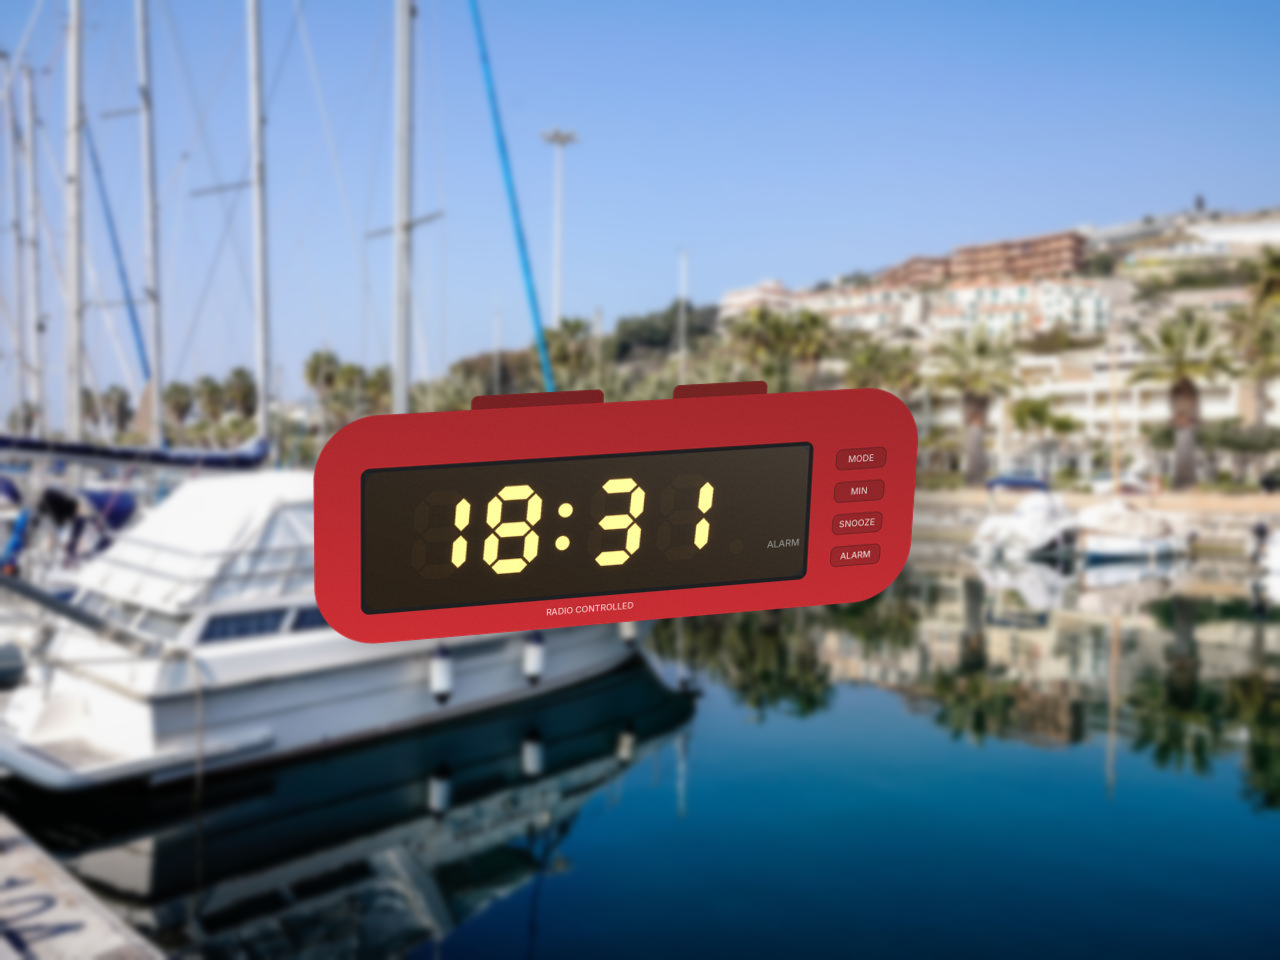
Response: 18:31
